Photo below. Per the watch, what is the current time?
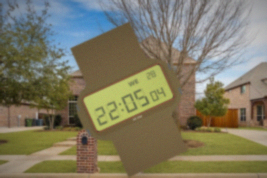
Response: 22:05:04
